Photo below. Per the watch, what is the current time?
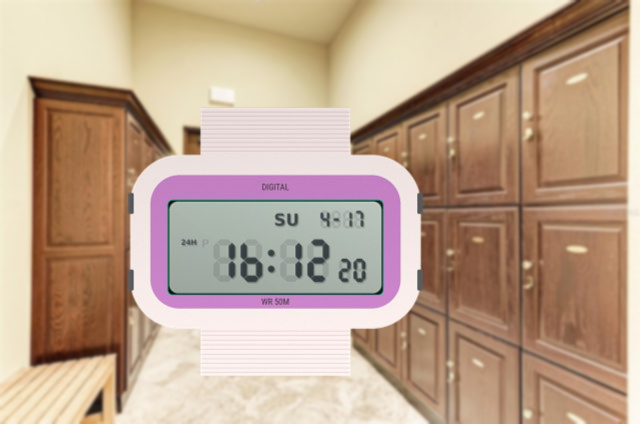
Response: 16:12:20
